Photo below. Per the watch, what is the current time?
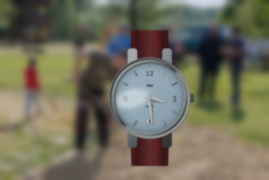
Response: 3:29
